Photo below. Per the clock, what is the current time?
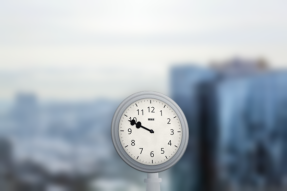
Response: 9:49
